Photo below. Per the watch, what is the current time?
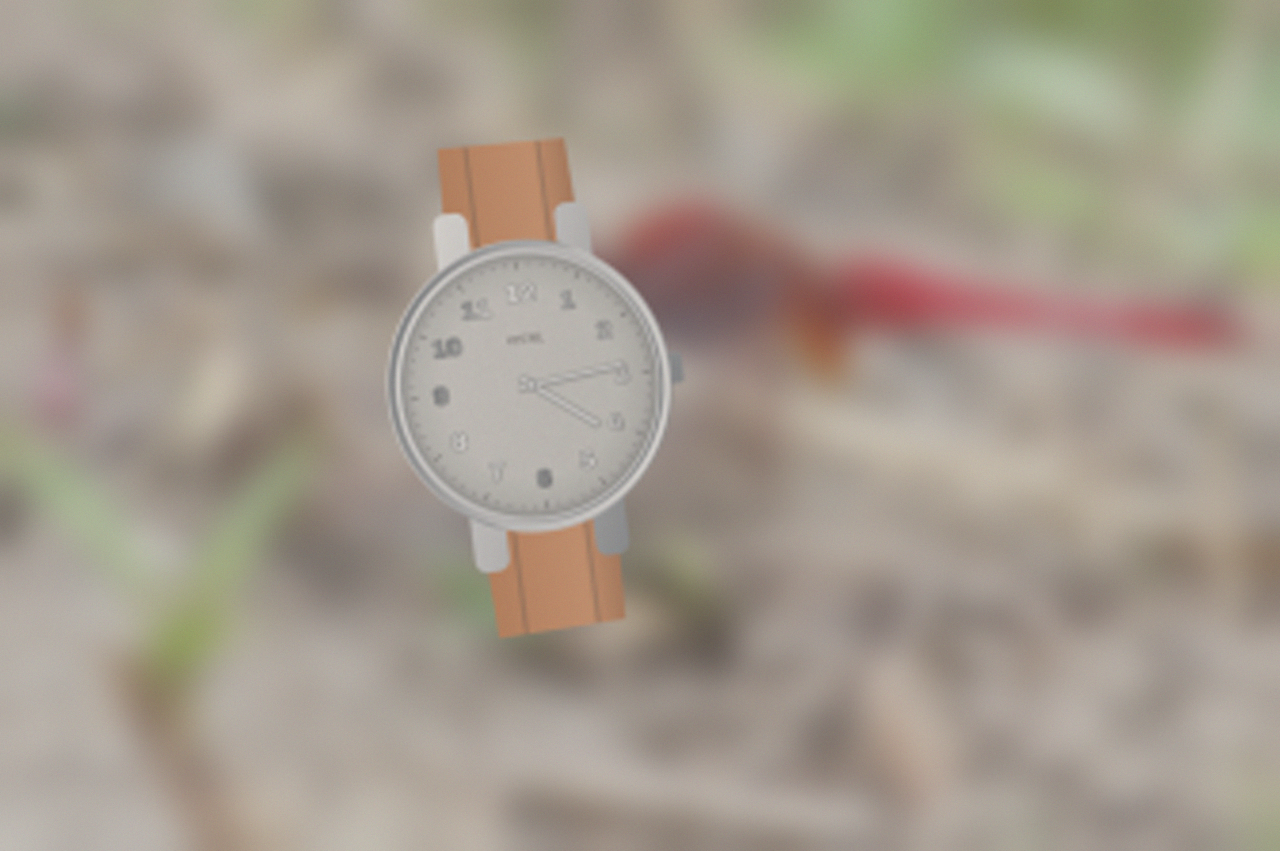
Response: 4:14
